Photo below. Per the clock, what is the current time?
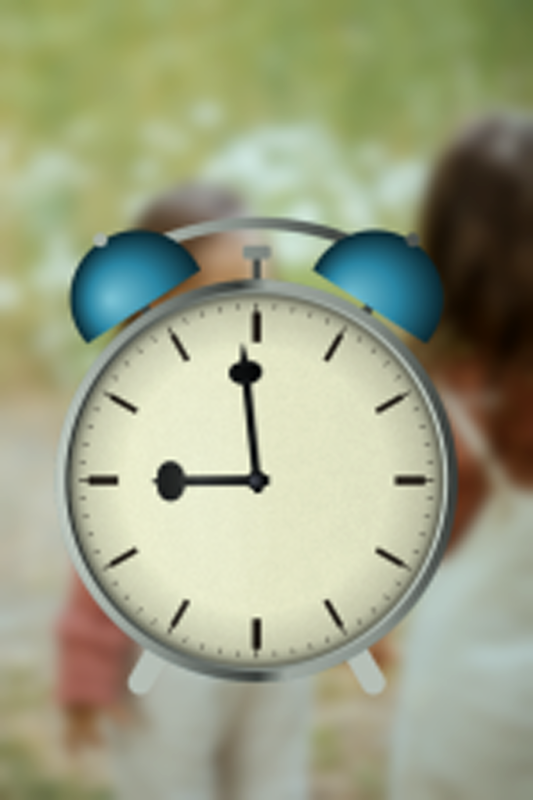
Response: 8:59
